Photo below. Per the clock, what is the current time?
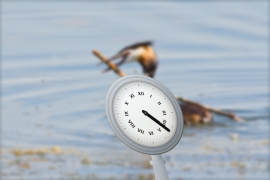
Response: 4:22
